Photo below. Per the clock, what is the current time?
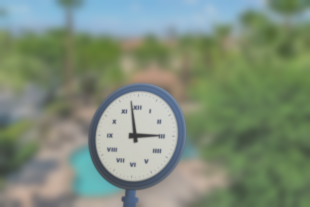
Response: 2:58
